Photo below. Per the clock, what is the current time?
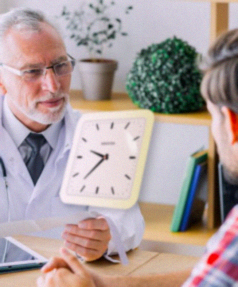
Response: 9:37
